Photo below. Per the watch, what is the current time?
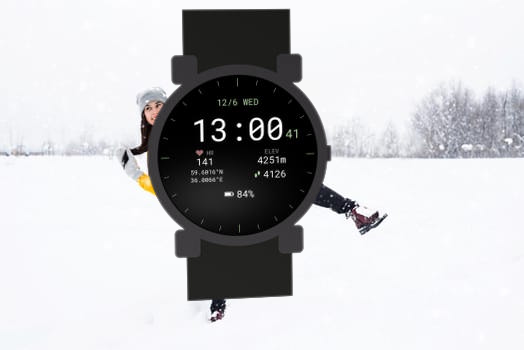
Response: 13:00:41
